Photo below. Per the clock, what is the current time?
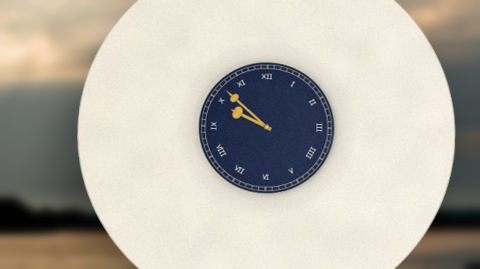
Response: 9:52
